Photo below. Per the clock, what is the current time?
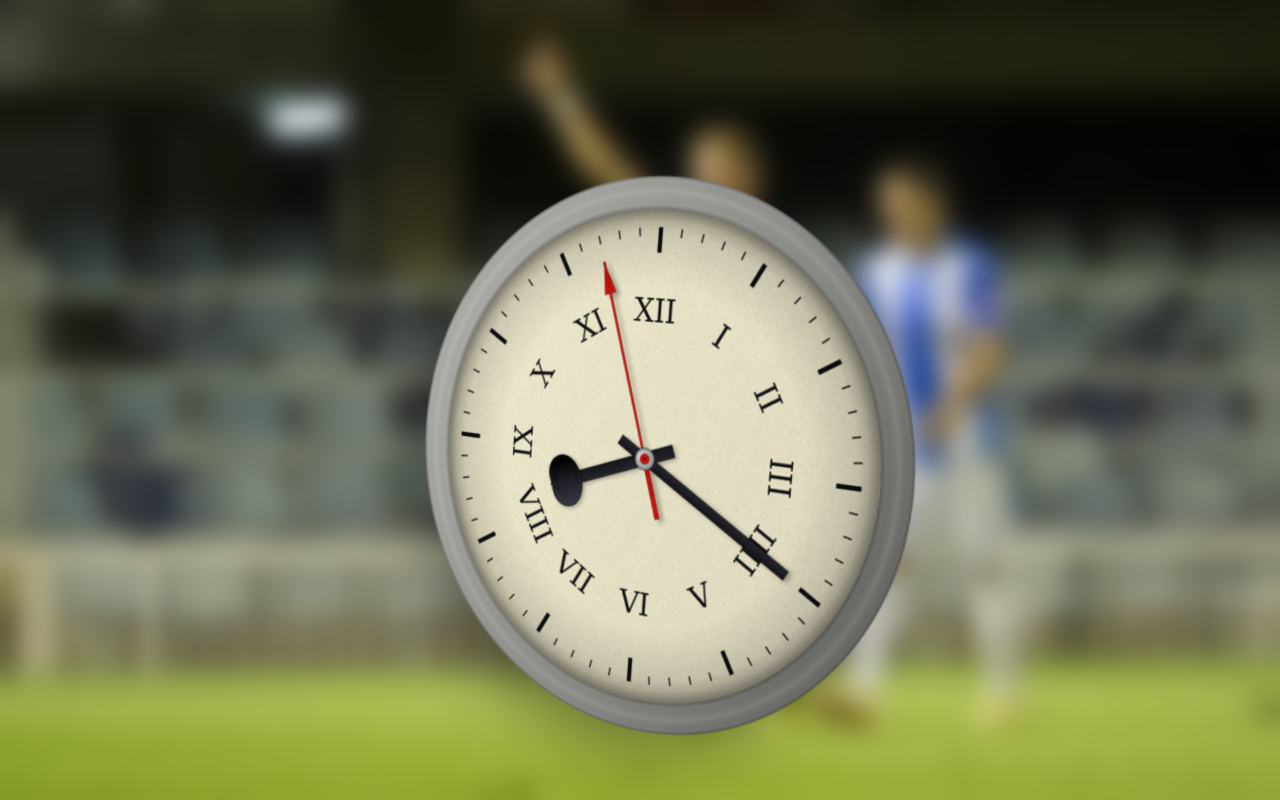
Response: 8:19:57
